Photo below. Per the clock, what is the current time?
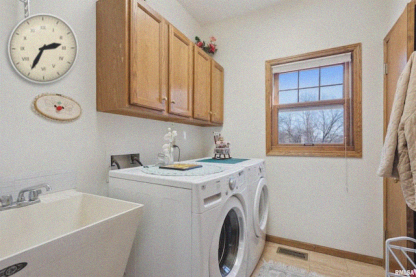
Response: 2:35
